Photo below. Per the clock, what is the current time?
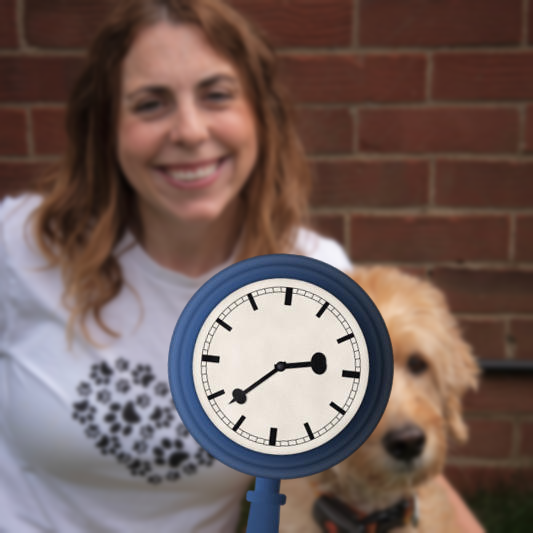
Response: 2:38
